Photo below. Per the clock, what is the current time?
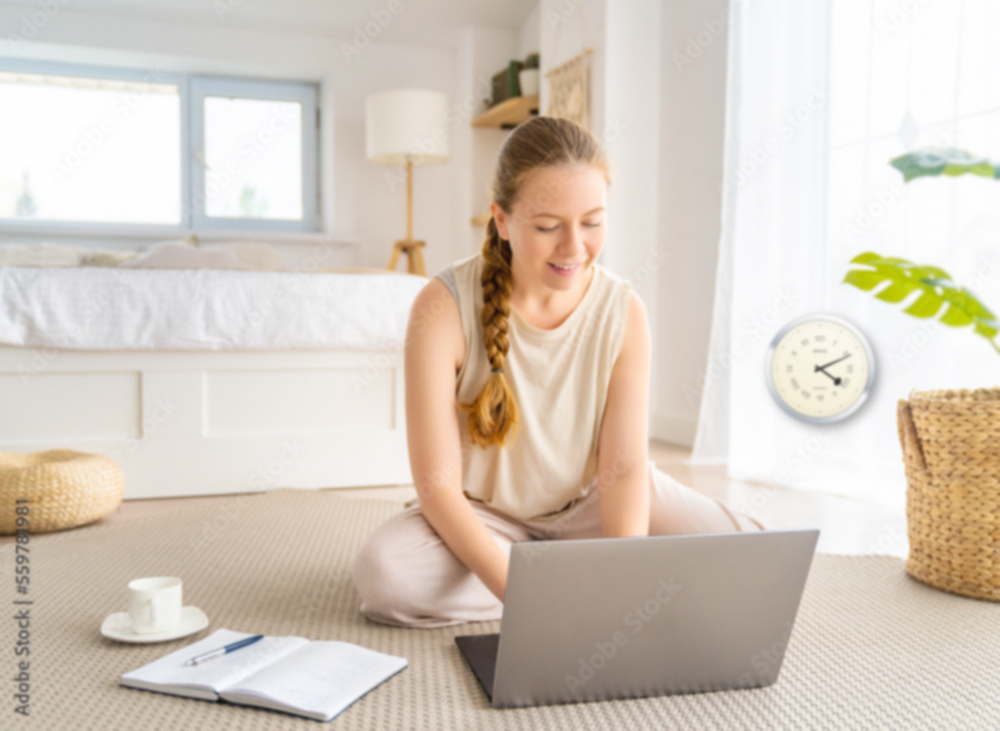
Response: 4:11
